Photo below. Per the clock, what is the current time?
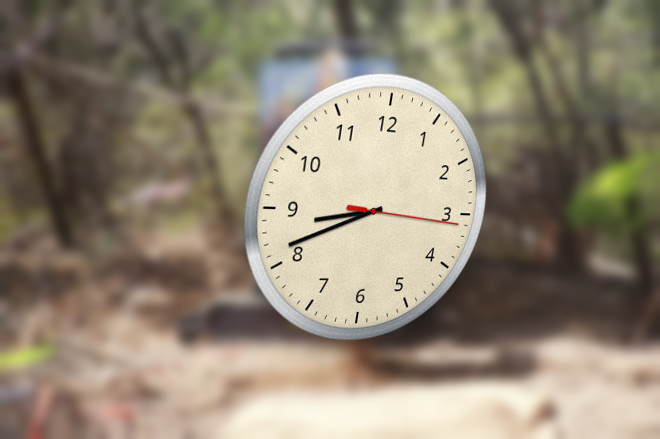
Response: 8:41:16
